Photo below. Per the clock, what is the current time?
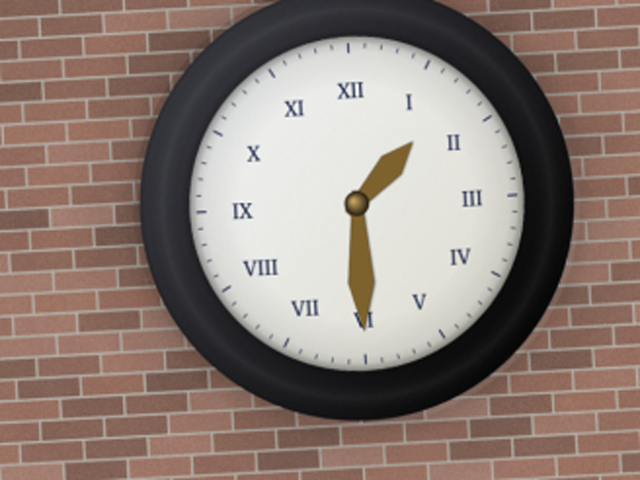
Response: 1:30
